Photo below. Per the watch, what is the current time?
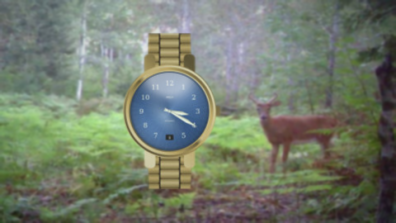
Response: 3:20
